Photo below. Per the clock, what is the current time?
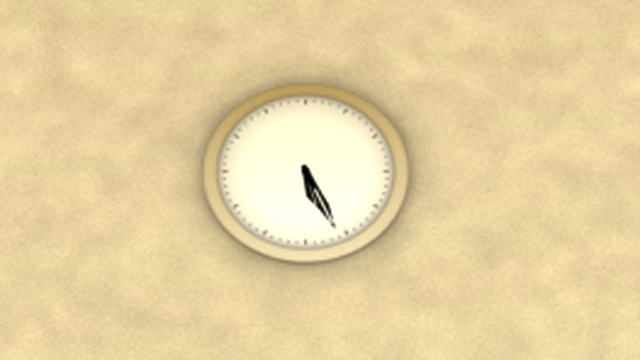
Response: 5:26
